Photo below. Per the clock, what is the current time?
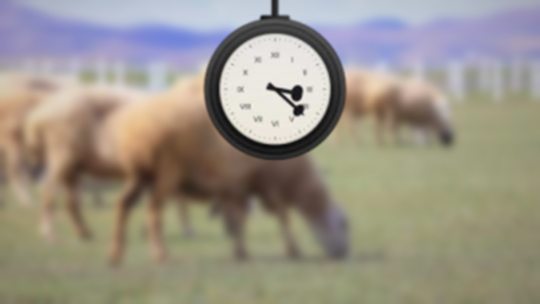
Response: 3:22
